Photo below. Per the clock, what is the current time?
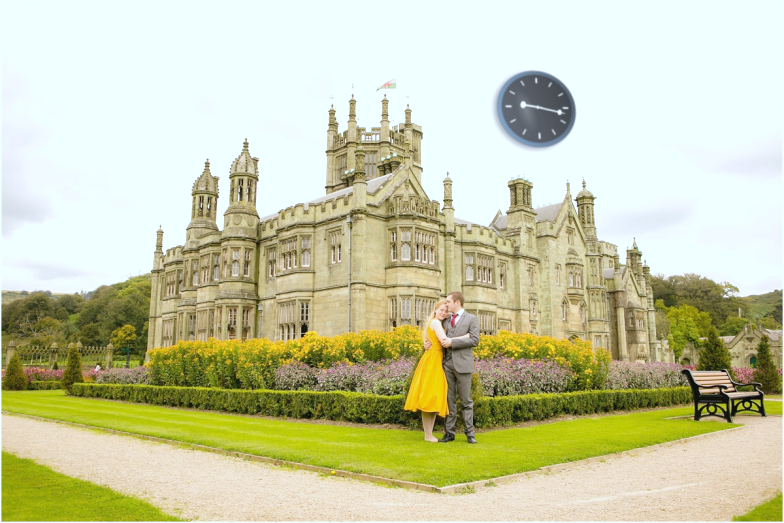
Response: 9:17
